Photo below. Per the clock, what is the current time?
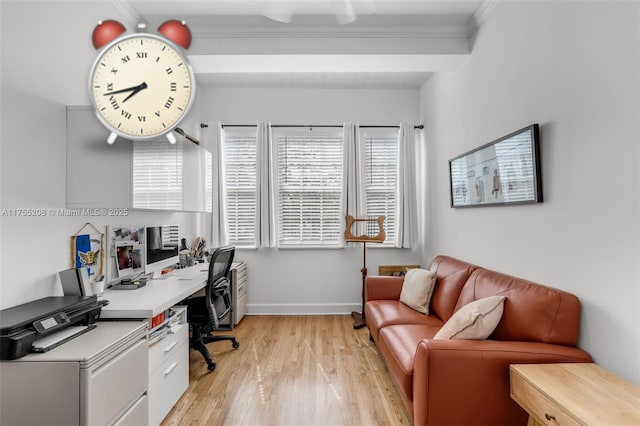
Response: 7:43
